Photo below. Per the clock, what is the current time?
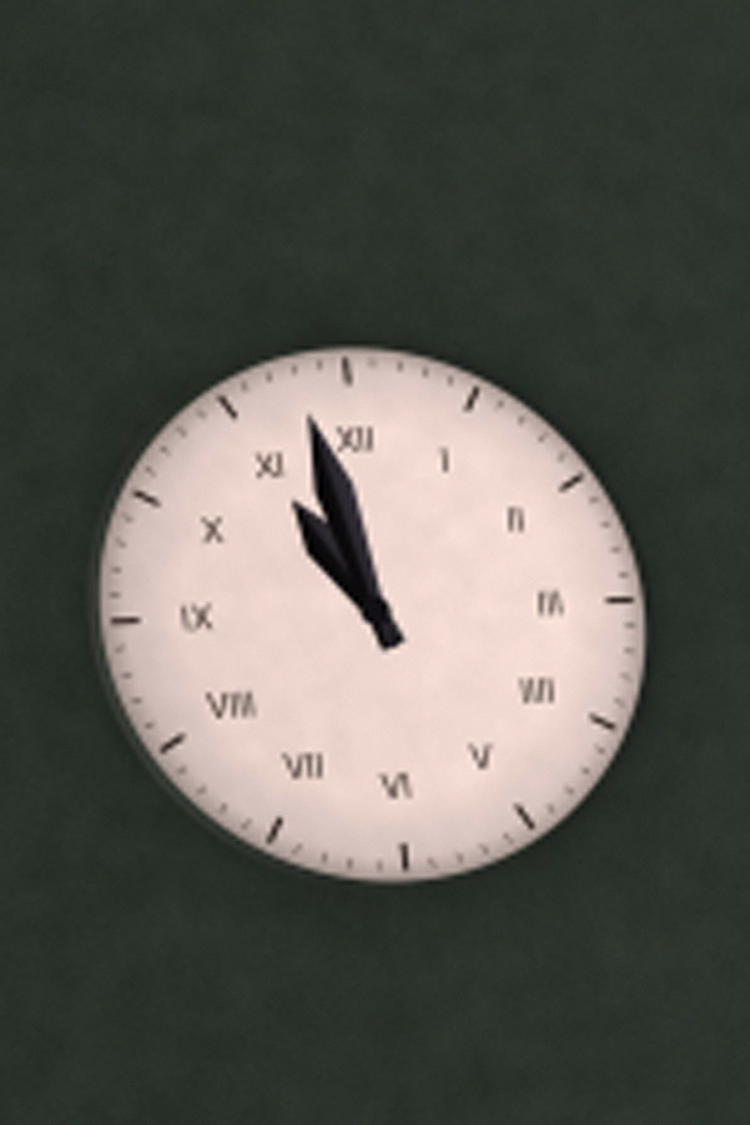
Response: 10:58
